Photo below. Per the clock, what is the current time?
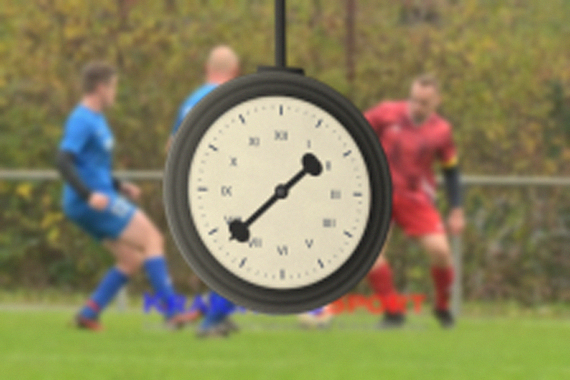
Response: 1:38
